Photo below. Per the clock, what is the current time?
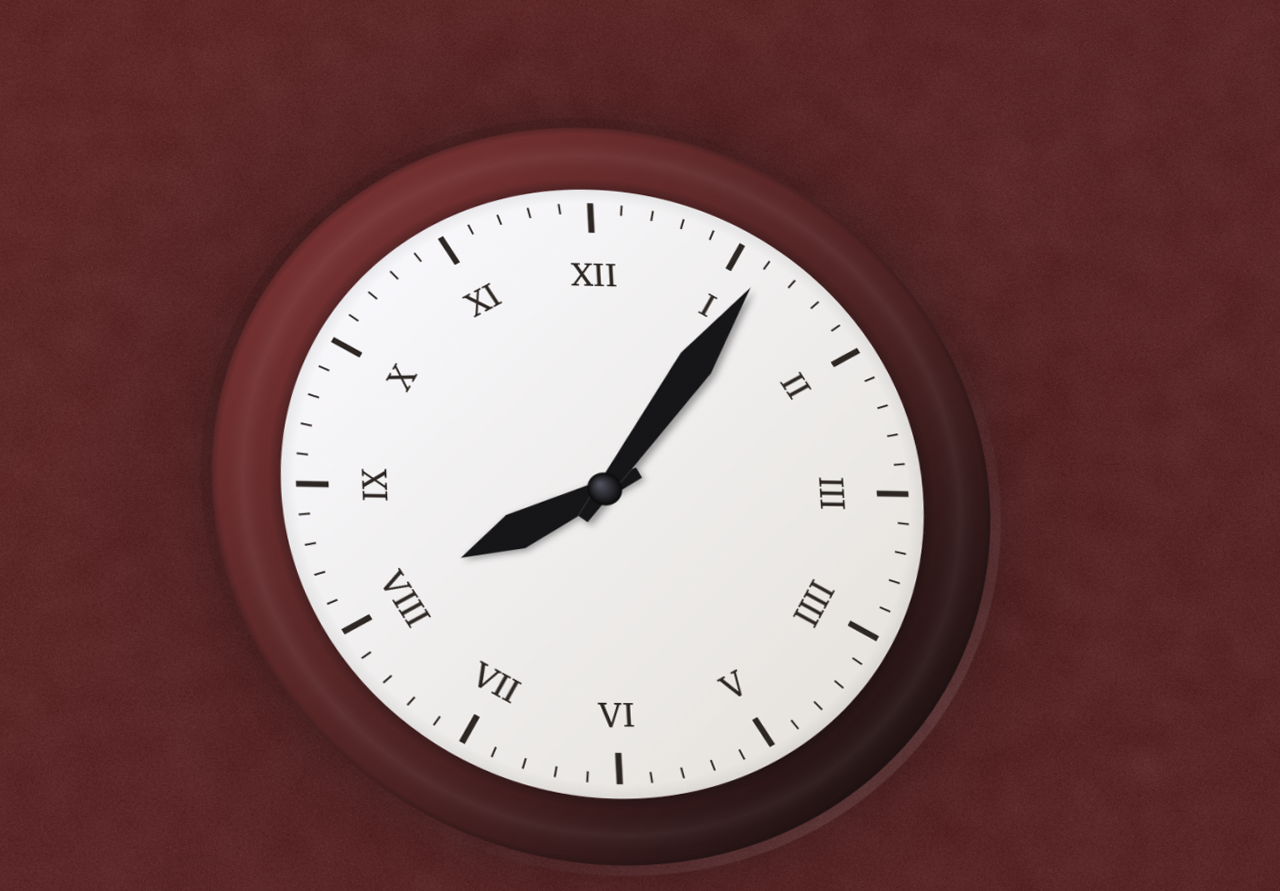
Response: 8:06
